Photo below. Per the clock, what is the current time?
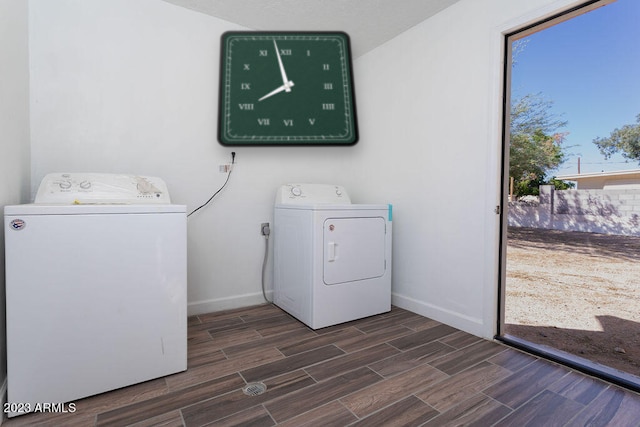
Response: 7:58
